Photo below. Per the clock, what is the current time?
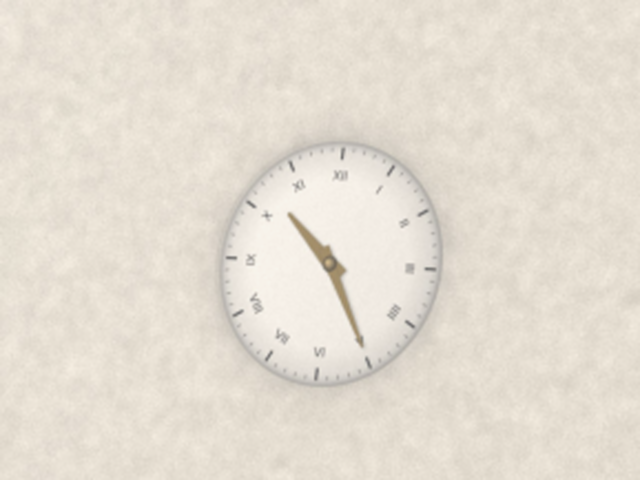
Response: 10:25
